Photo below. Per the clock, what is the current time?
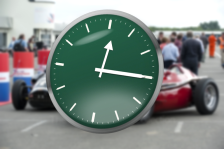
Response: 12:15
